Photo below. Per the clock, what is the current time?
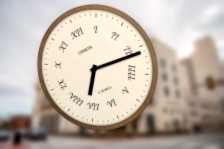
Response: 7:16
